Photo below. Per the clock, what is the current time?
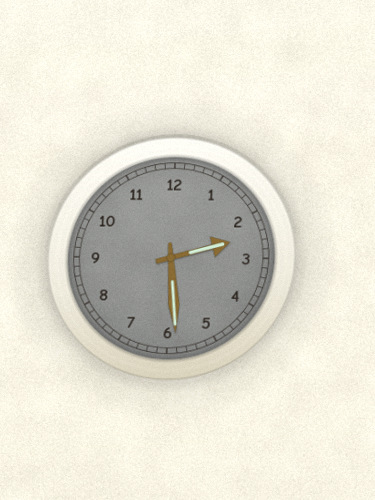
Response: 2:29
